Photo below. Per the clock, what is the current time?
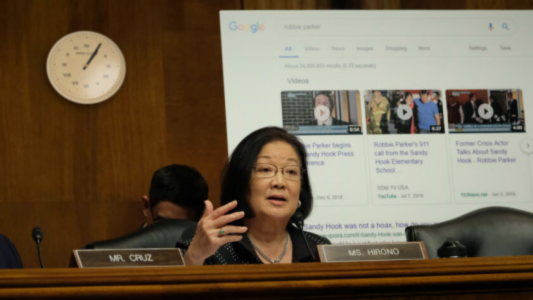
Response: 1:05
